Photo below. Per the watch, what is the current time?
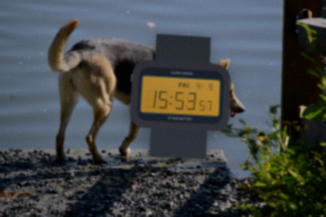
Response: 15:53:57
